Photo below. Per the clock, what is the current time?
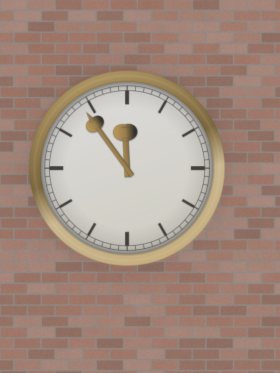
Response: 11:54
